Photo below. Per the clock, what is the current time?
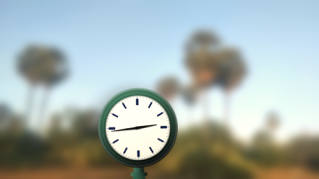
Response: 2:44
